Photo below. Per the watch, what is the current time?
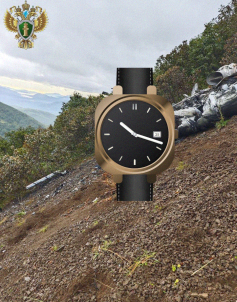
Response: 10:18
